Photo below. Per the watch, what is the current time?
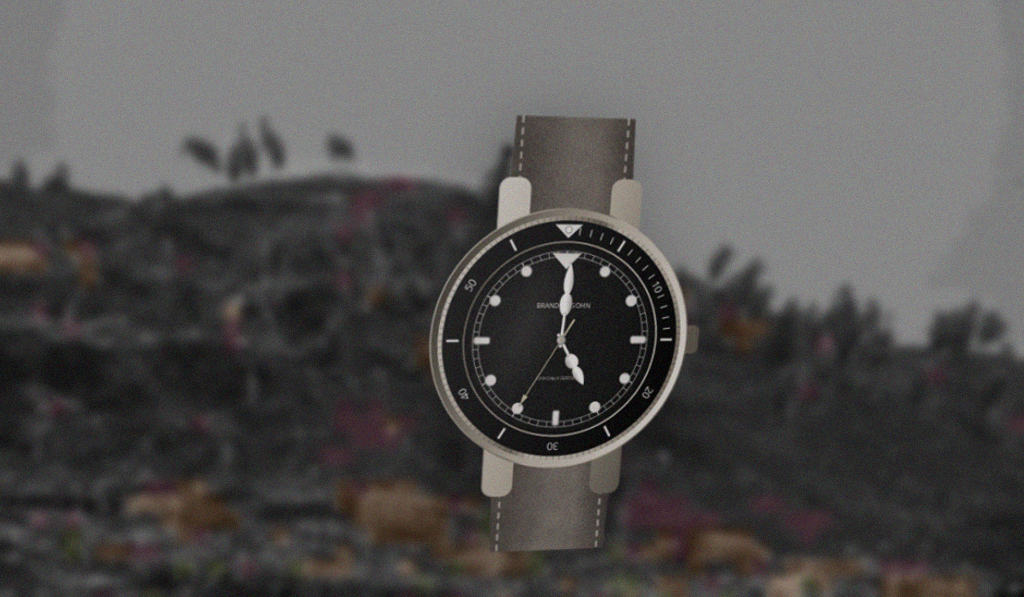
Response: 5:00:35
